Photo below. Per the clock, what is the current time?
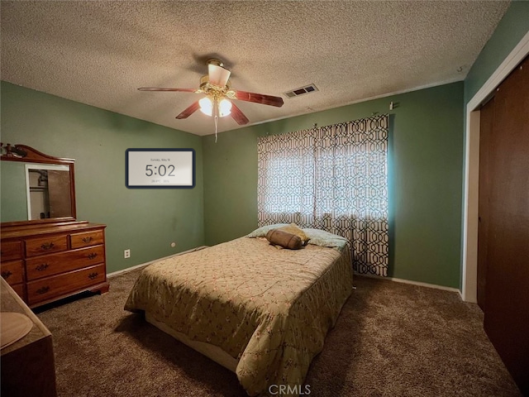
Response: 5:02
